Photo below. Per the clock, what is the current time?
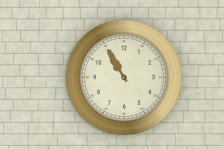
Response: 10:55
